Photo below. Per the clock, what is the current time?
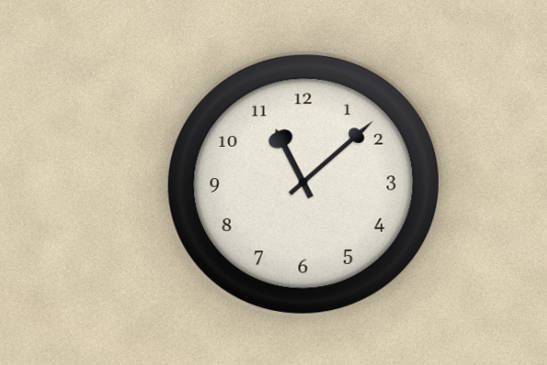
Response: 11:08
